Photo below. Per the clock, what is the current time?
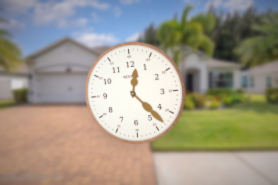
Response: 12:23
